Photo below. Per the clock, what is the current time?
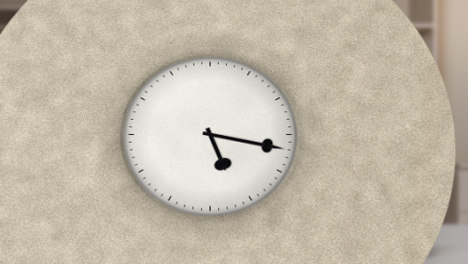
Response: 5:17
